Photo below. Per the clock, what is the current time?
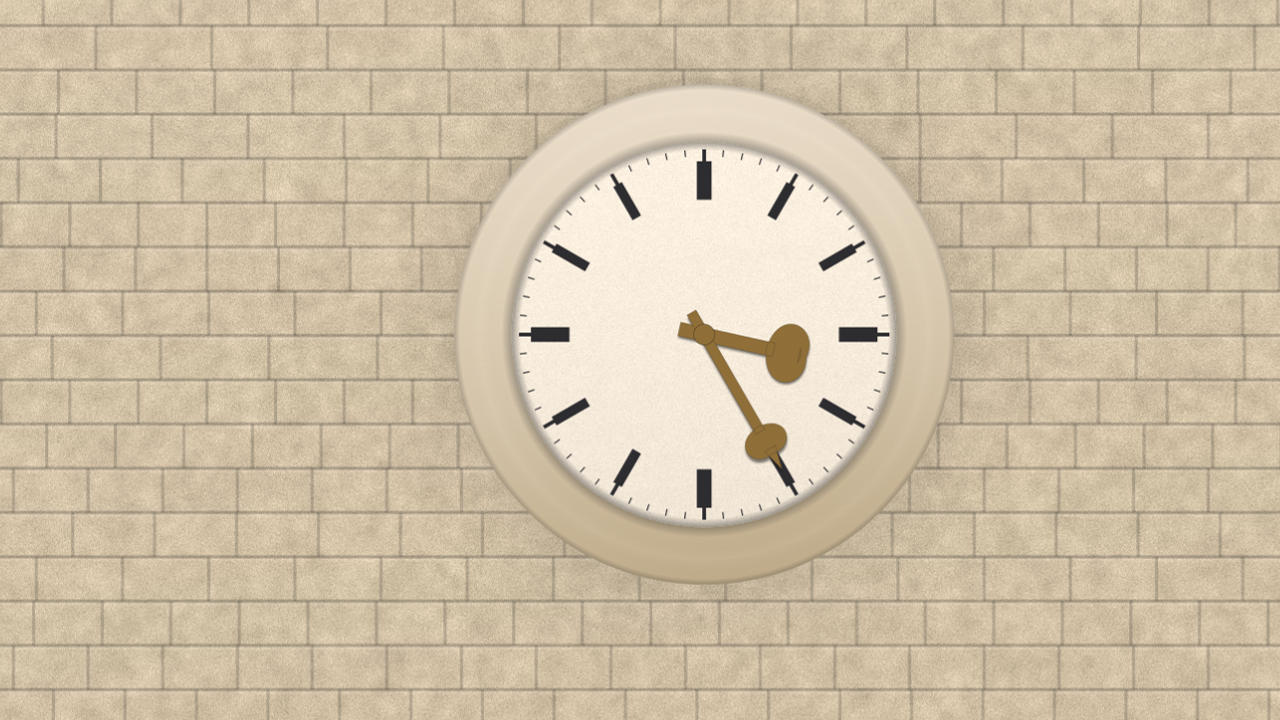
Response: 3:25
